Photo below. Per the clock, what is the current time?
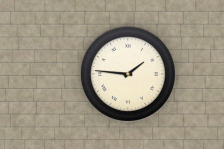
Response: 1:46
